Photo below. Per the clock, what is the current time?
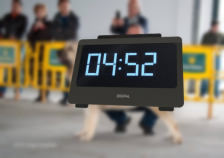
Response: 4:52
